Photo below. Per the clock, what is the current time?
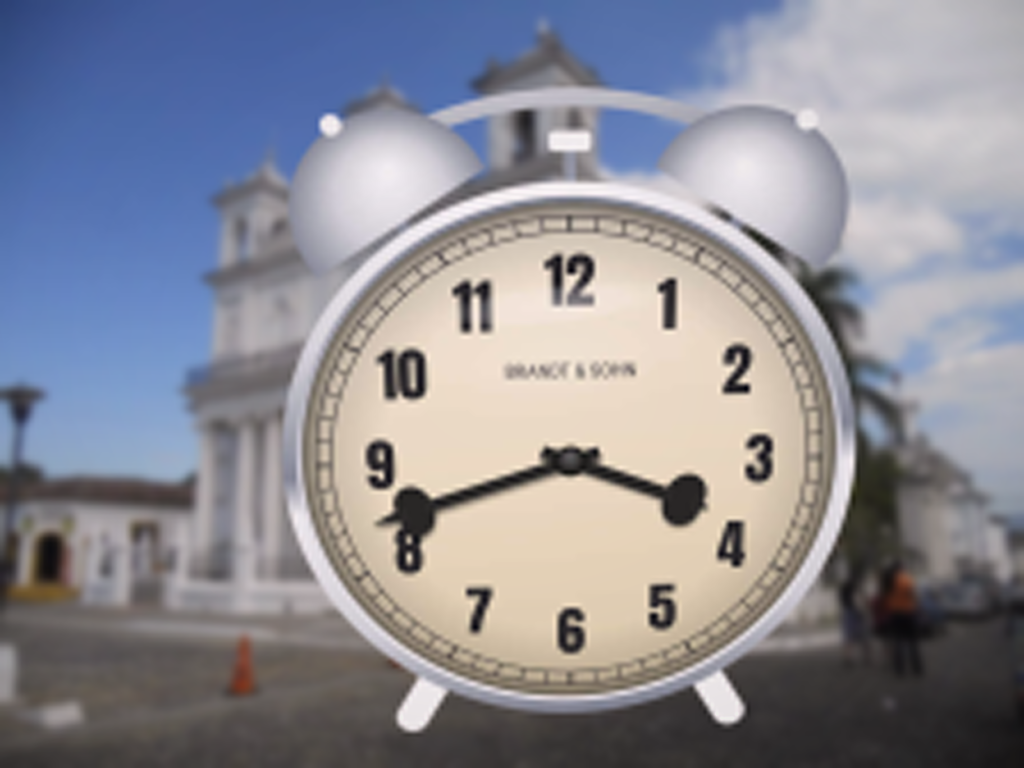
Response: 3:42
